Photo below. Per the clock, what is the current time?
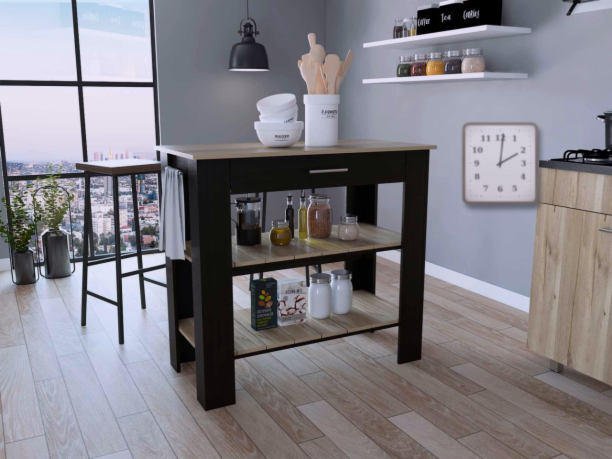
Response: 2:01
